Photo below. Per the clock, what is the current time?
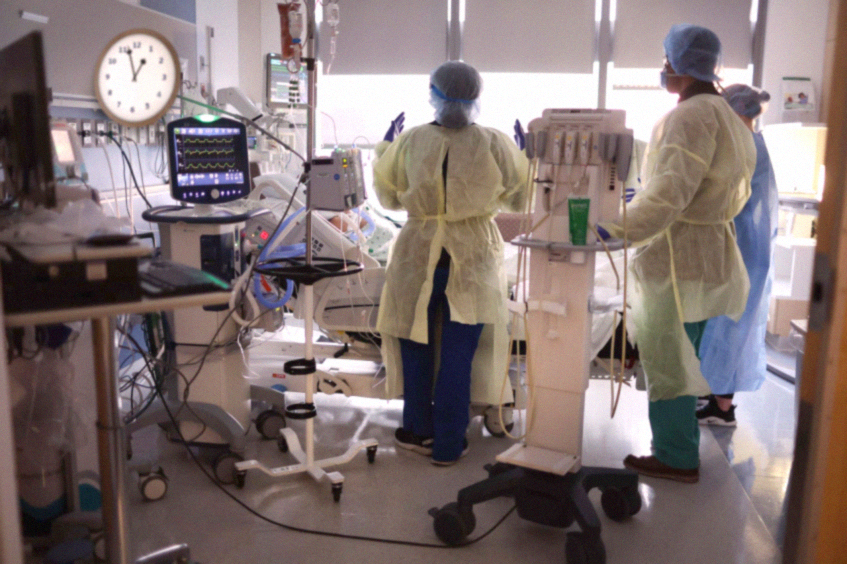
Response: 12:57
